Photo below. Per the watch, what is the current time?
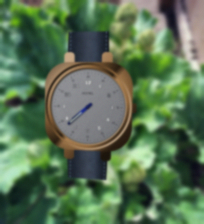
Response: 7:38
